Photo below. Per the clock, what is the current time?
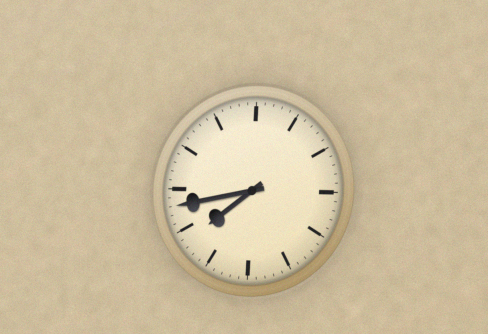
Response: 7:43
